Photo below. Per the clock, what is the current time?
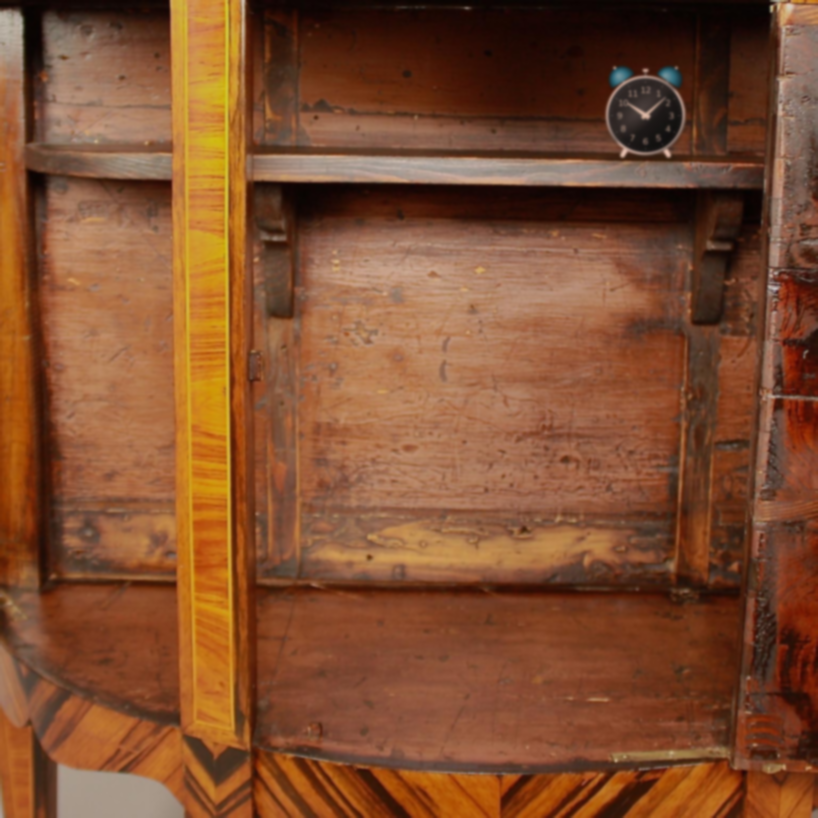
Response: 10:08
